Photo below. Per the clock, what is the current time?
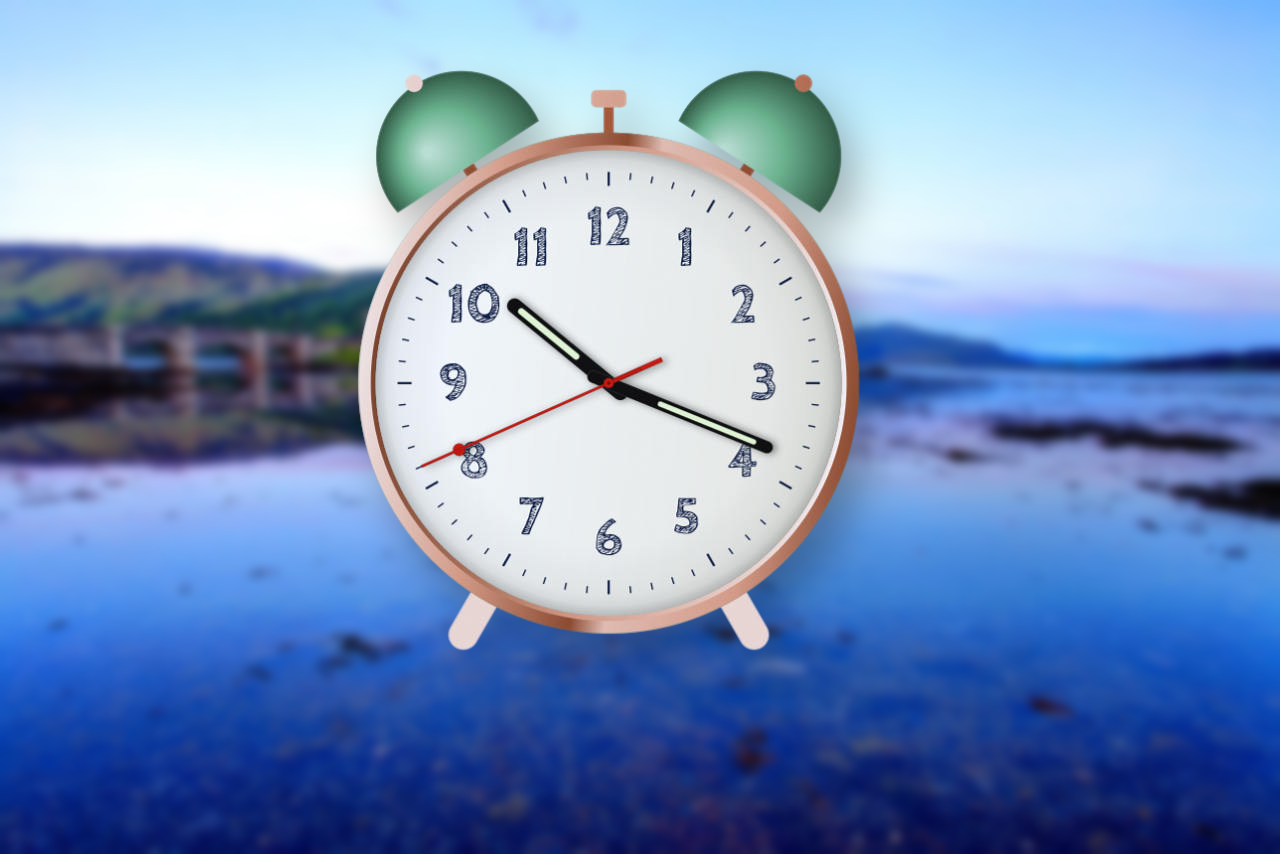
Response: 10:18:41
